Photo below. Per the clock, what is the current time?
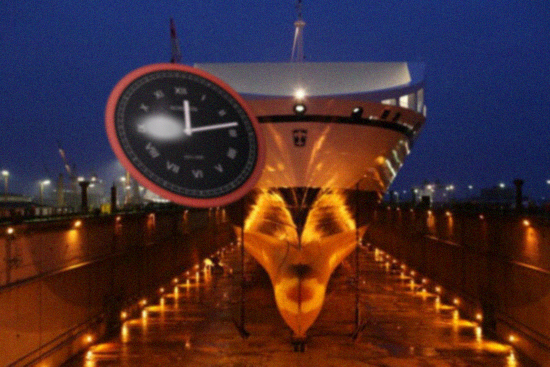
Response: 12:13
